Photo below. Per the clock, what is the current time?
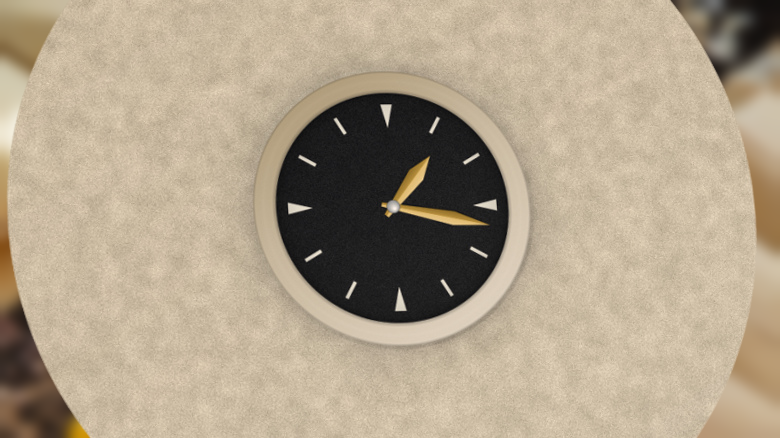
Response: 1:17
